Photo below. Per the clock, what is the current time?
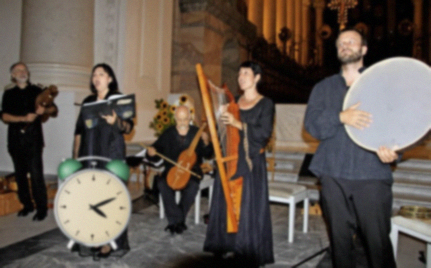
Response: 4:11
